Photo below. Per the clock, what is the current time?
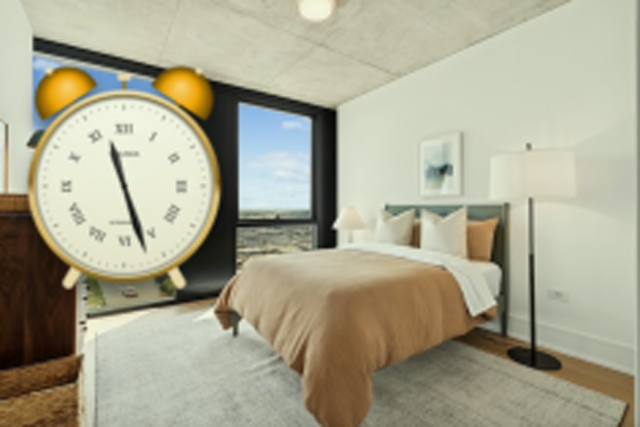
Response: 11:27
